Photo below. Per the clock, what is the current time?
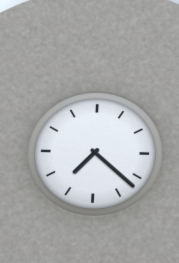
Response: 7:22
